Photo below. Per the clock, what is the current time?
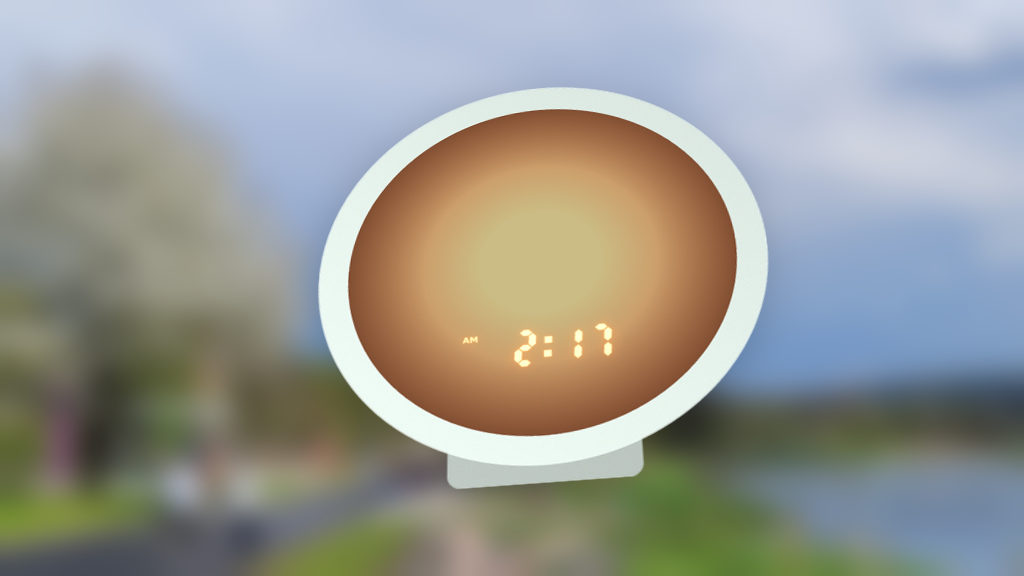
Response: 2:17
